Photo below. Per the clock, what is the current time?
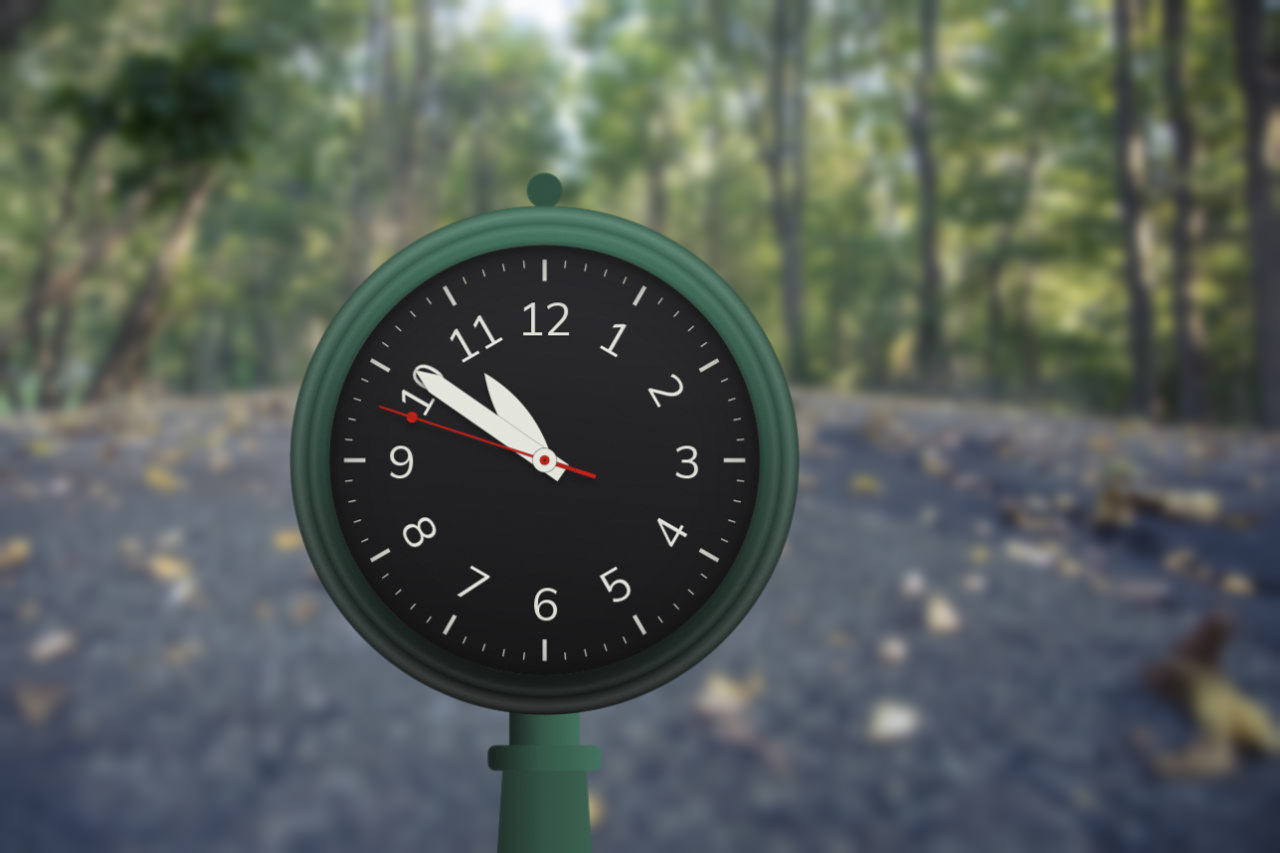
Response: 10:50:48
